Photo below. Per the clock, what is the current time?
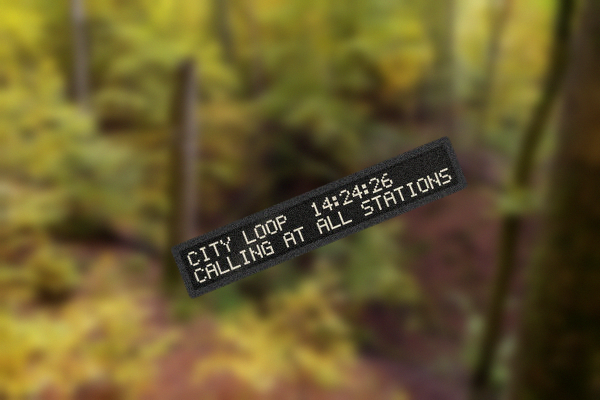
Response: 14:24:26
